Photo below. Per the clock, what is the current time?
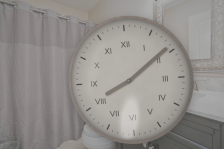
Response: 8:09
